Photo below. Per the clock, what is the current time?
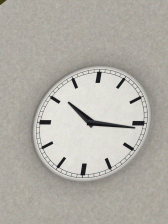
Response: 10:16
